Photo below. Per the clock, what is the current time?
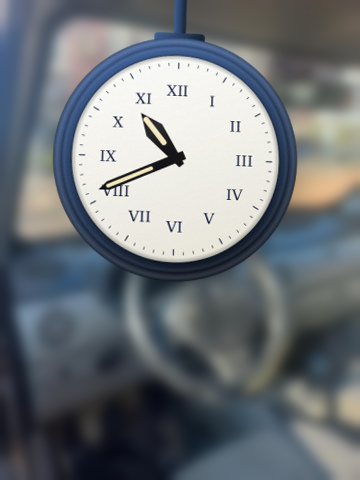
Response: 10:41
